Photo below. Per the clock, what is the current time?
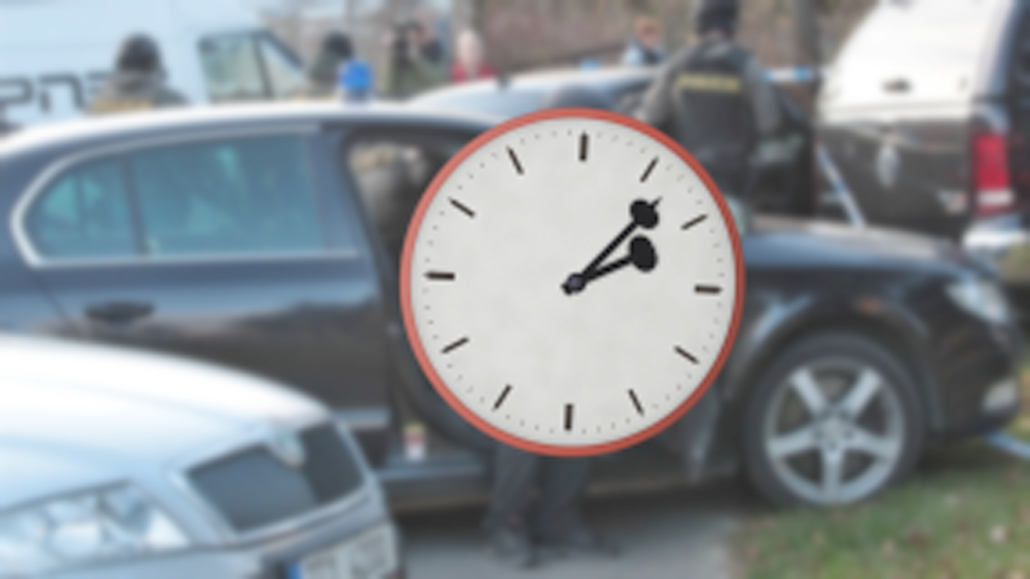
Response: 2:07
